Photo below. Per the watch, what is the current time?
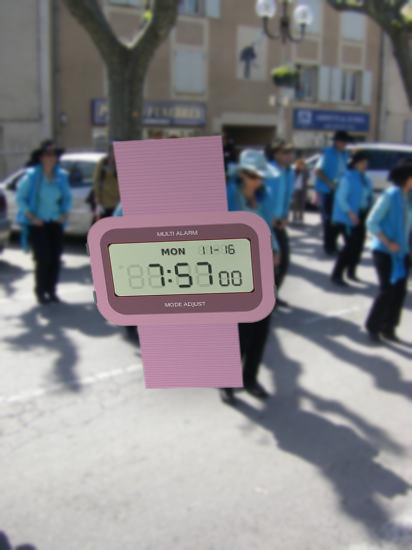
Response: 7:57:00
